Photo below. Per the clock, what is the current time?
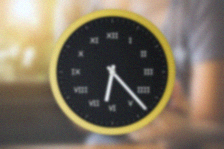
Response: 6:23
